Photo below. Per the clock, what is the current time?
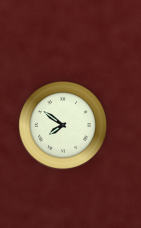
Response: 7:51
